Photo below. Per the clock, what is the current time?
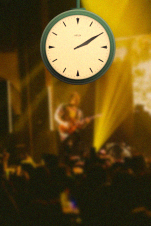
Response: 2:10
